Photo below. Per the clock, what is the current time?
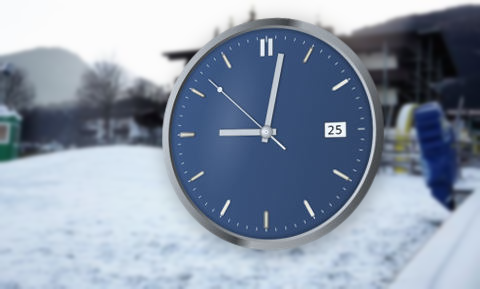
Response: 9:01:52
